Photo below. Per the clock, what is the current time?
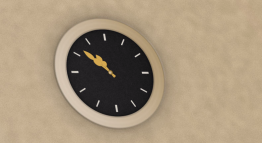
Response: 10:52
